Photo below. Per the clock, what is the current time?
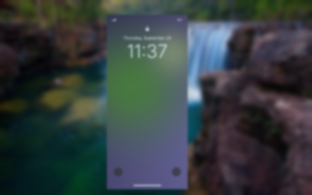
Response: 11:37
